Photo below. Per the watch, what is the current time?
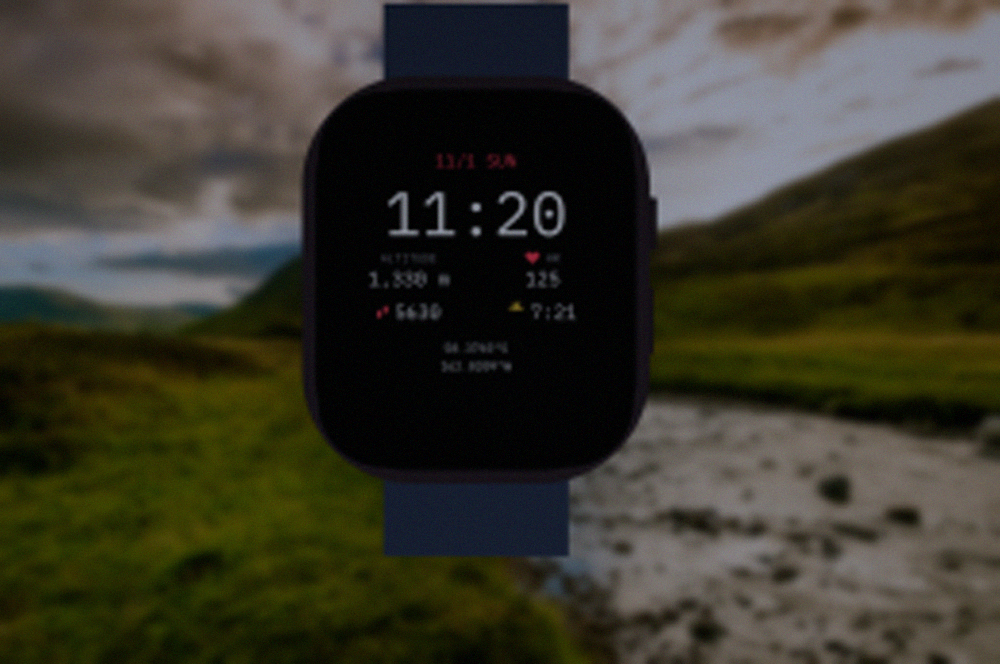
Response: 11:20
